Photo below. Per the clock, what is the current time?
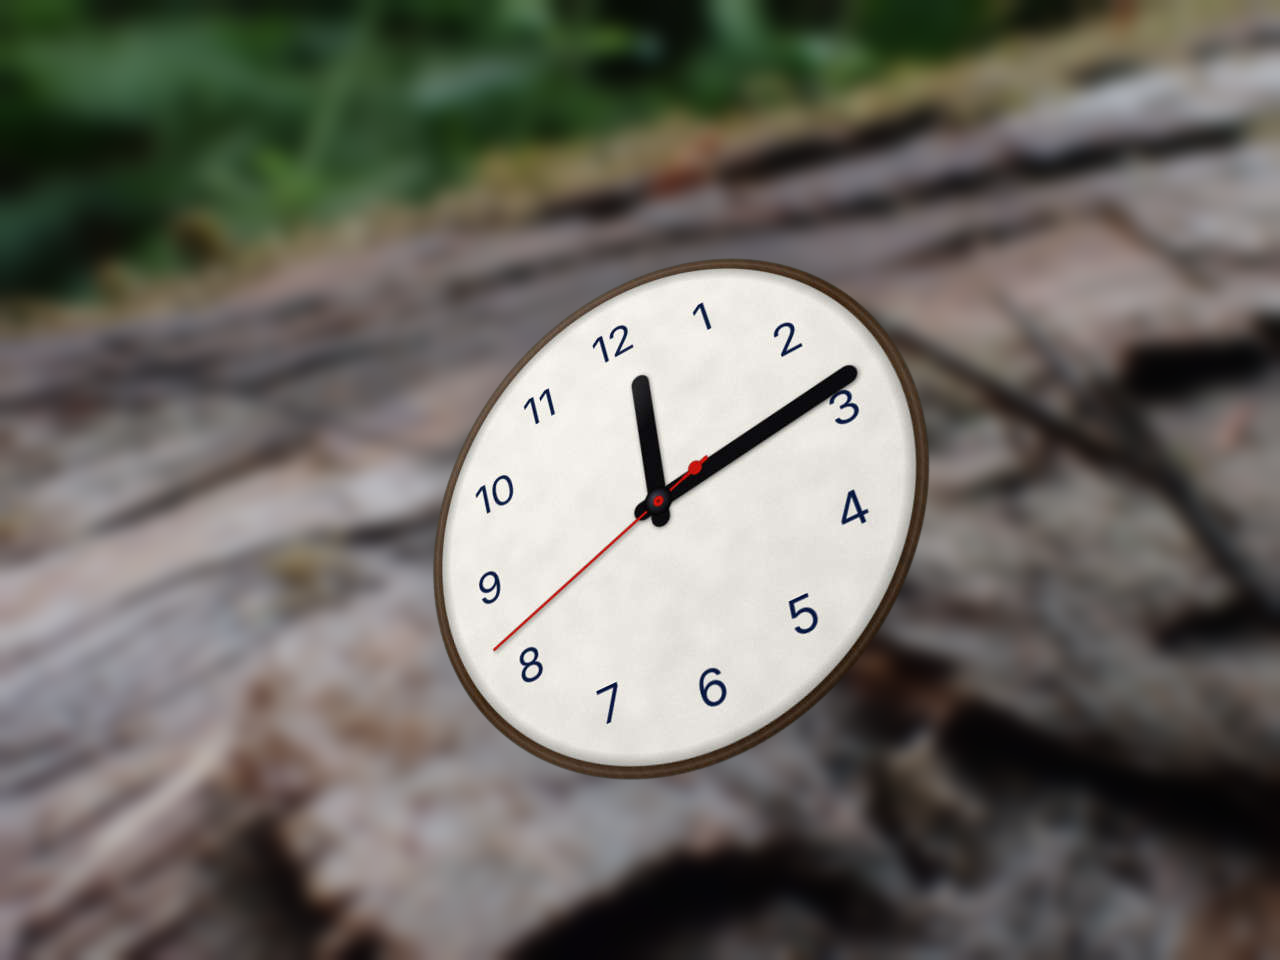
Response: 12:13:42
